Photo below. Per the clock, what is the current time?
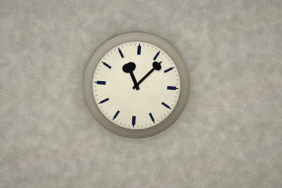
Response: 11:07
